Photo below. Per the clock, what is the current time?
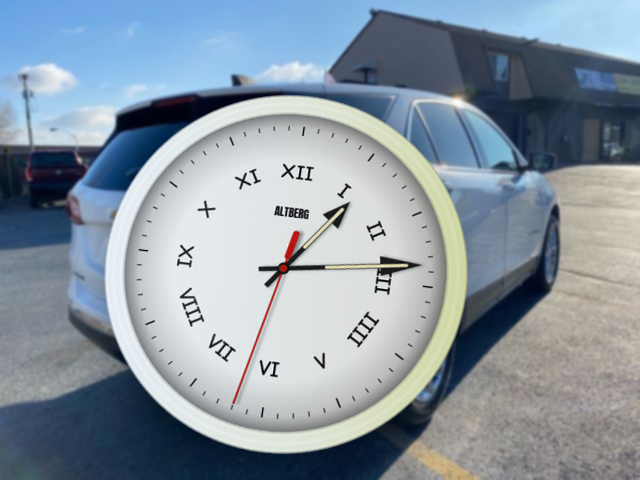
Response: 1:13:32
